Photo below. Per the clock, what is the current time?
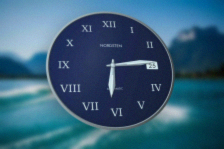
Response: 6:14
